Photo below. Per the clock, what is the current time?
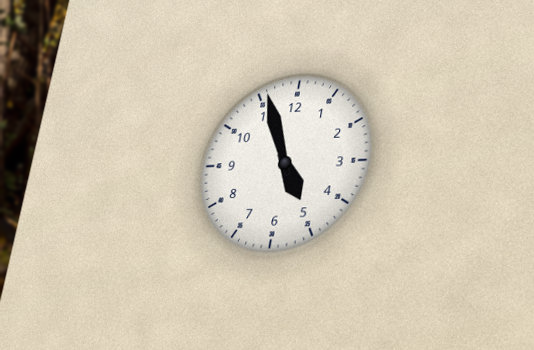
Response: 4:56
